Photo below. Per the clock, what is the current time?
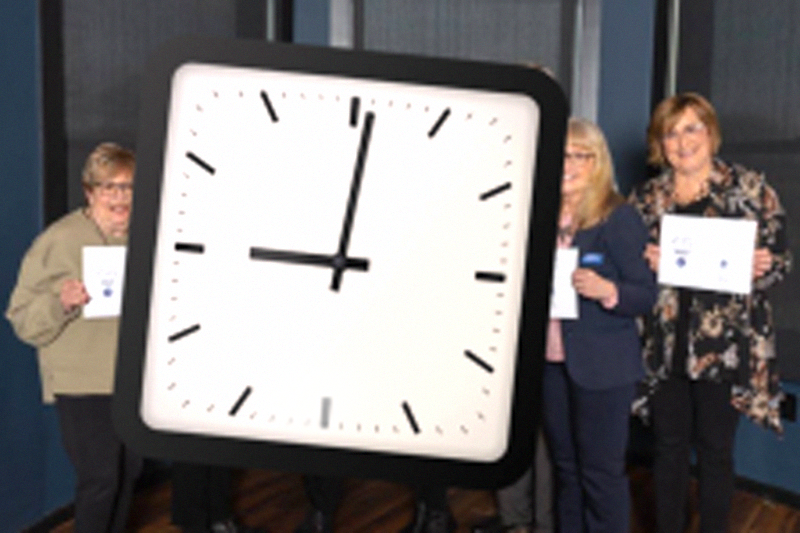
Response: 9:01
